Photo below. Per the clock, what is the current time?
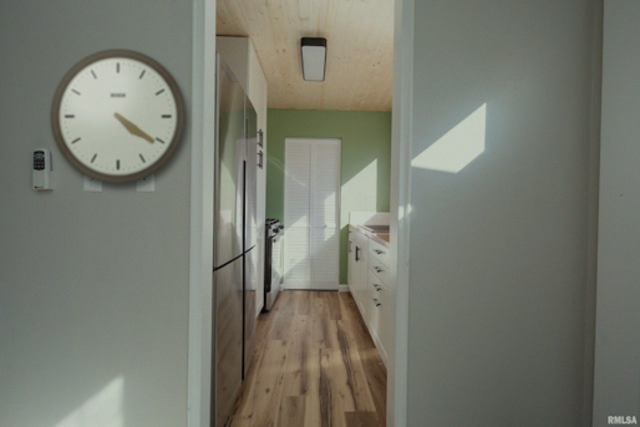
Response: 4:21
